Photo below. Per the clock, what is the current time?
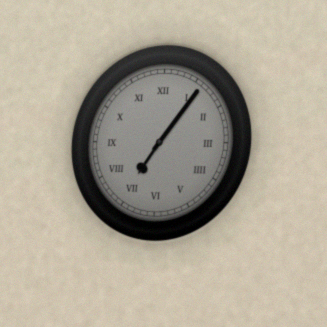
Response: 7:06
